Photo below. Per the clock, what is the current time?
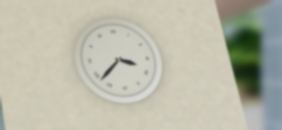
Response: 3:38
